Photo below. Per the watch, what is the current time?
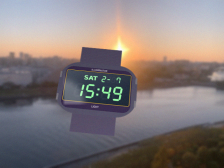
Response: 15:49
